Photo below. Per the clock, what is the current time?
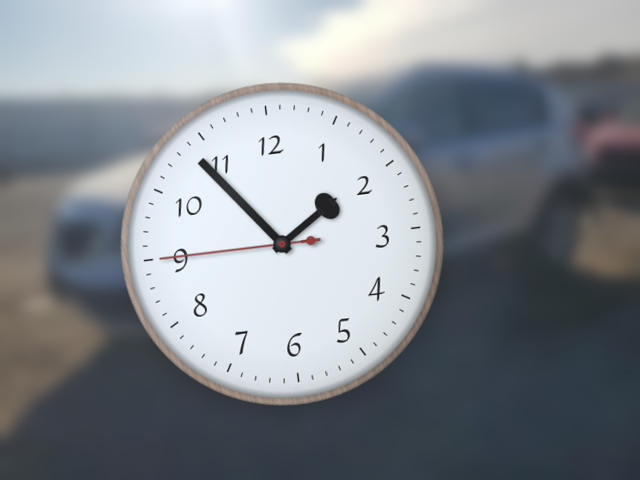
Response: 1:53:45
